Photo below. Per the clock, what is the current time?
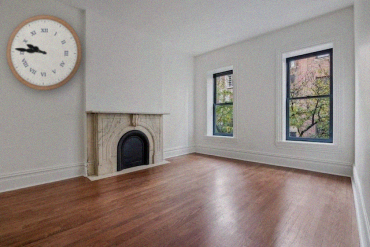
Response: 9:46
